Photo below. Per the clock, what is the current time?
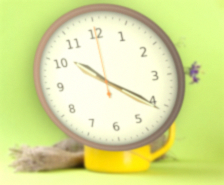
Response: 10:21:00
